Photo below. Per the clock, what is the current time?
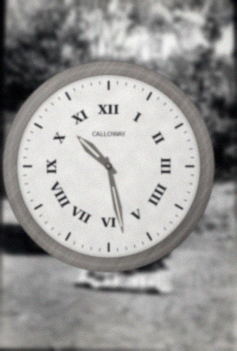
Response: 10:28
